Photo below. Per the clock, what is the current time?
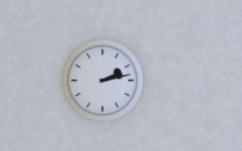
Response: 2:13
